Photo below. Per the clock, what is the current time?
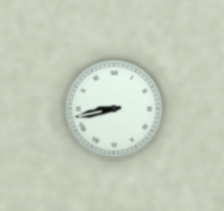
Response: 8:43
